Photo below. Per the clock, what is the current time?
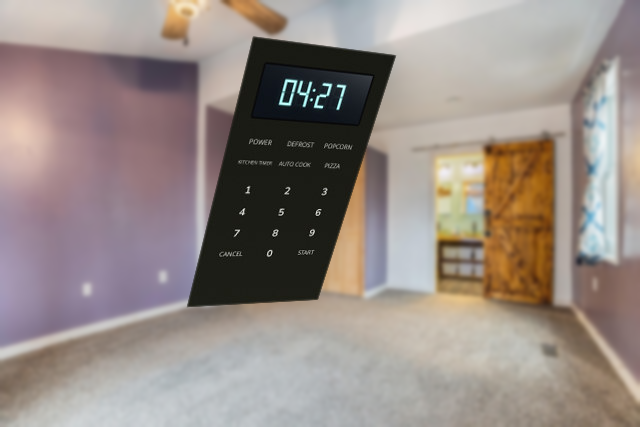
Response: 4:27
